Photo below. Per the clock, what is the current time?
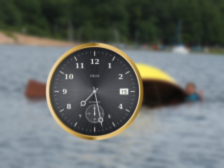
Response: 7:28
